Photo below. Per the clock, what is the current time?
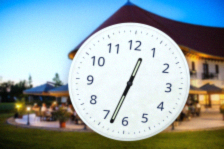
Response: 12:33
